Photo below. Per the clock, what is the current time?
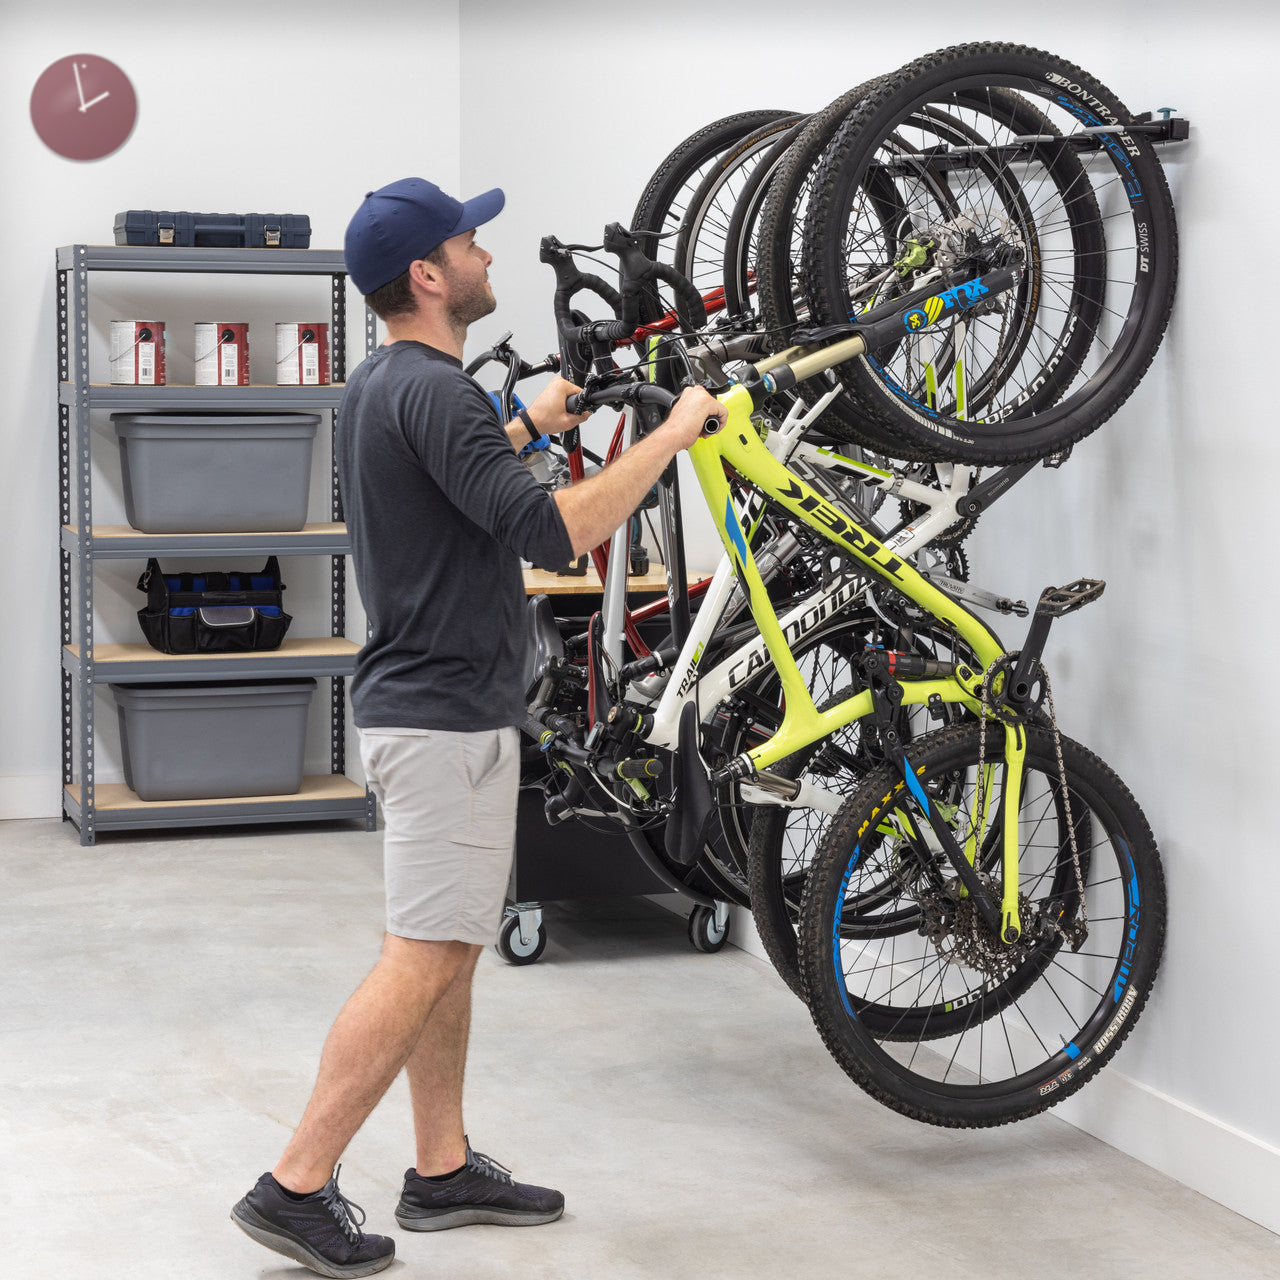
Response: 1:58
